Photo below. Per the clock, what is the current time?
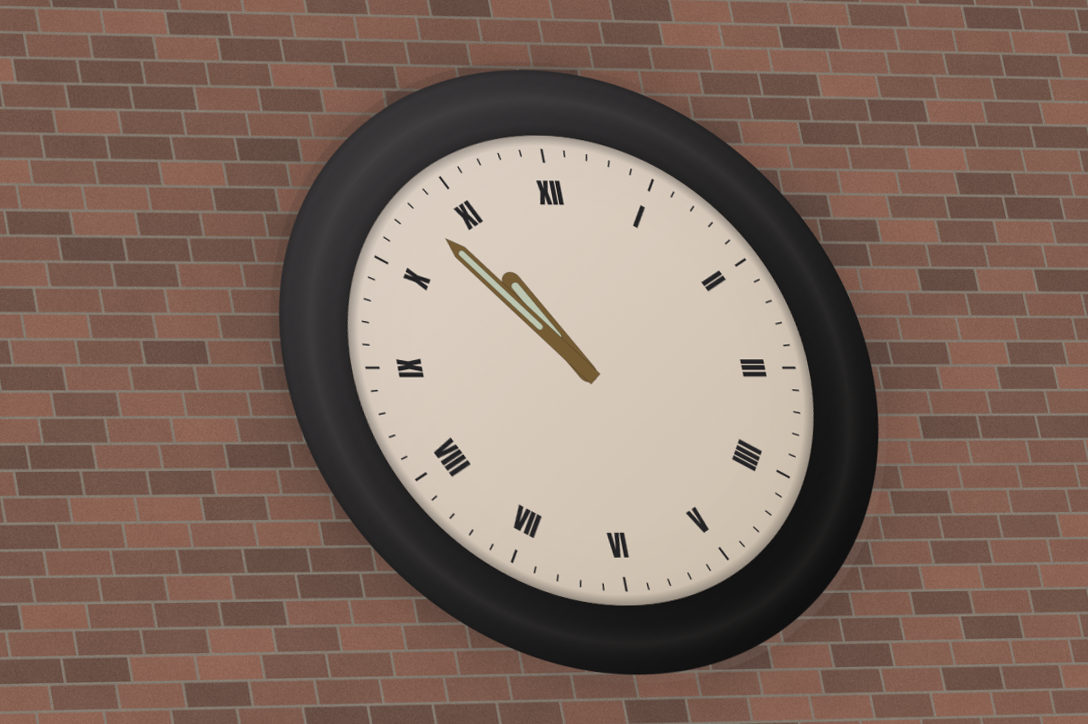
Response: 10:53
